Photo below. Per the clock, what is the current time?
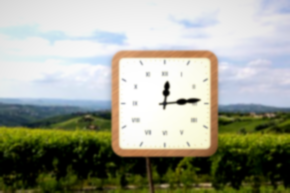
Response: 12:14
